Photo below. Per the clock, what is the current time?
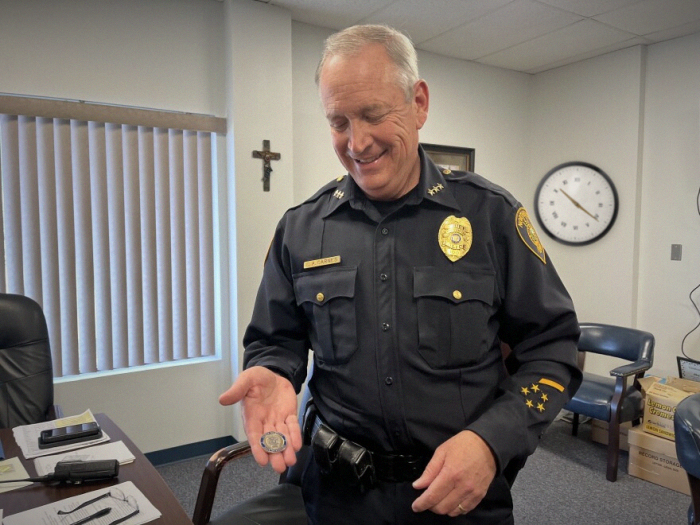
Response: 10:21
